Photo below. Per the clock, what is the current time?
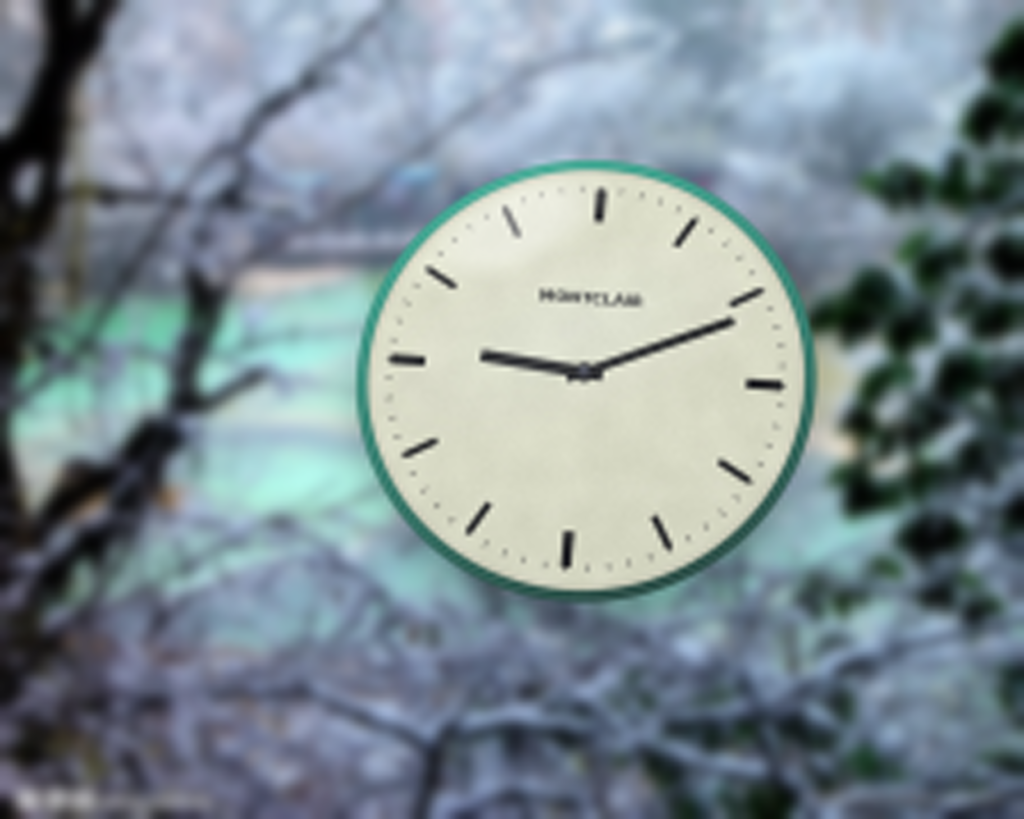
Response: 9:11
